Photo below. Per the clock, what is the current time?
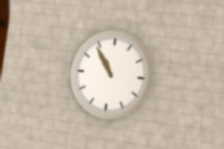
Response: 10:54
